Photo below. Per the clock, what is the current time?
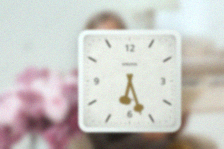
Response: 6:27
